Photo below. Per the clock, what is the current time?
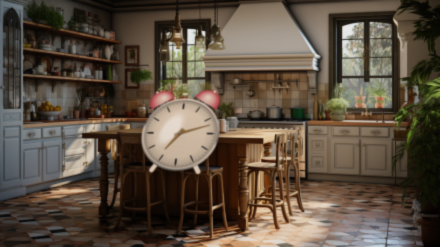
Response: 7:12
